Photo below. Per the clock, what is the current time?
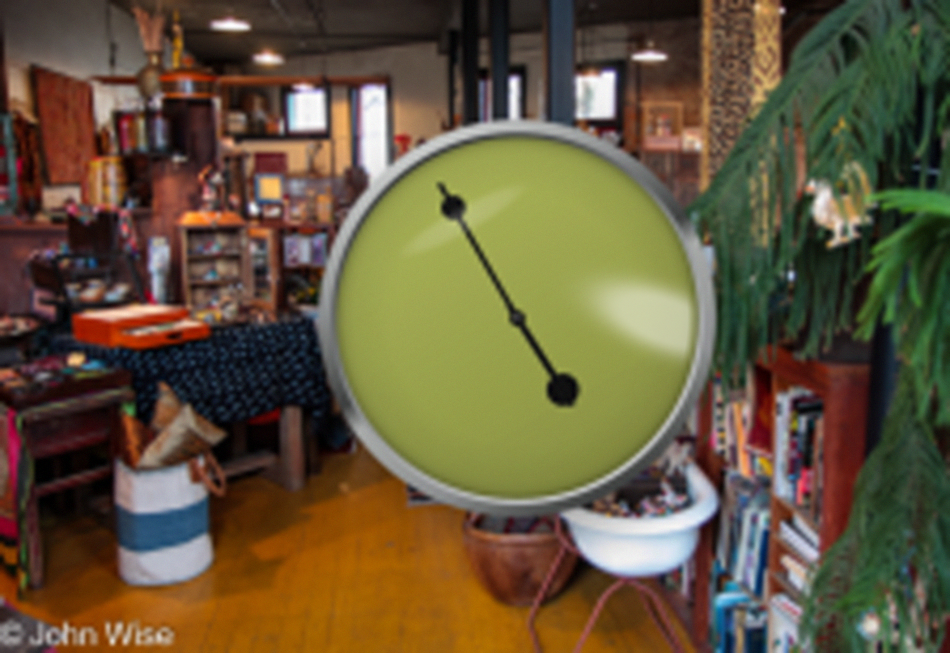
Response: 4:55
